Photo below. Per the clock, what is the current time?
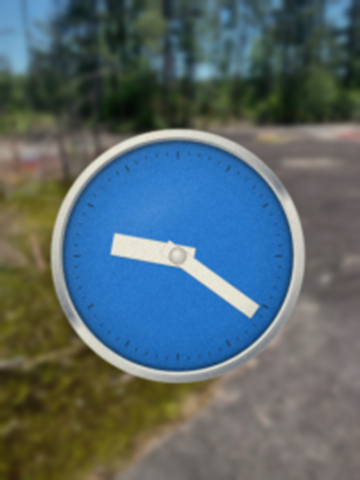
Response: 9:21
